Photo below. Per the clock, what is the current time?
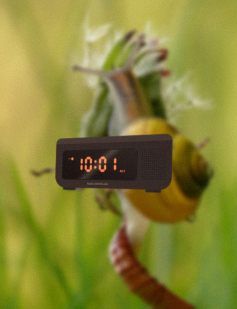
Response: 10:01
